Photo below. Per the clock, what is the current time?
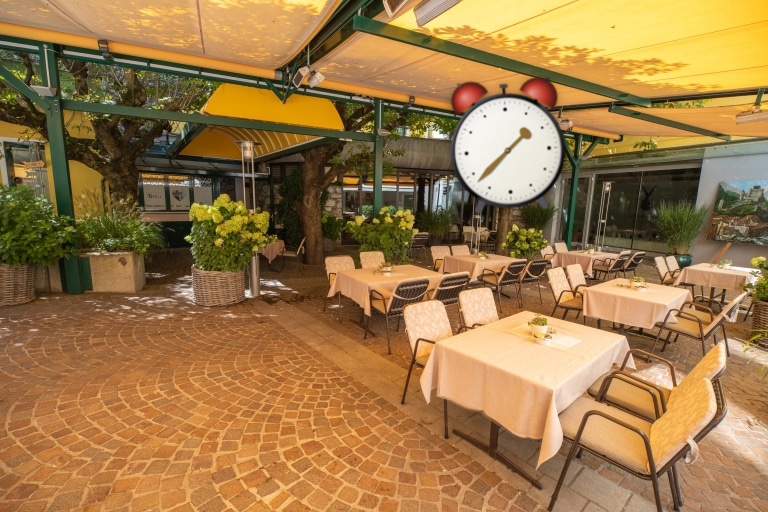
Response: 1:38
